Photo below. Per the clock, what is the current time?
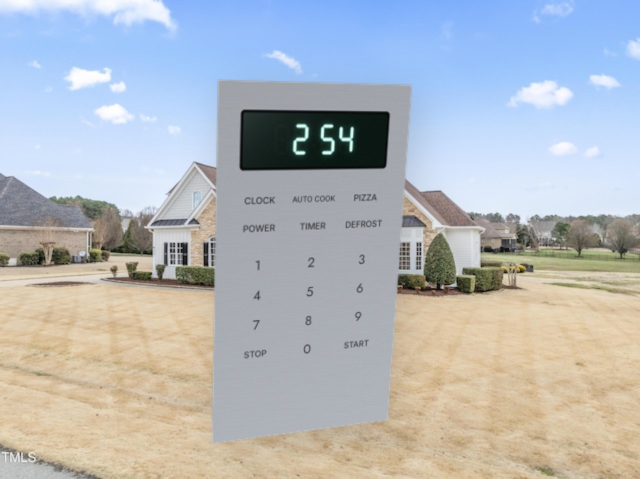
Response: 2:54
